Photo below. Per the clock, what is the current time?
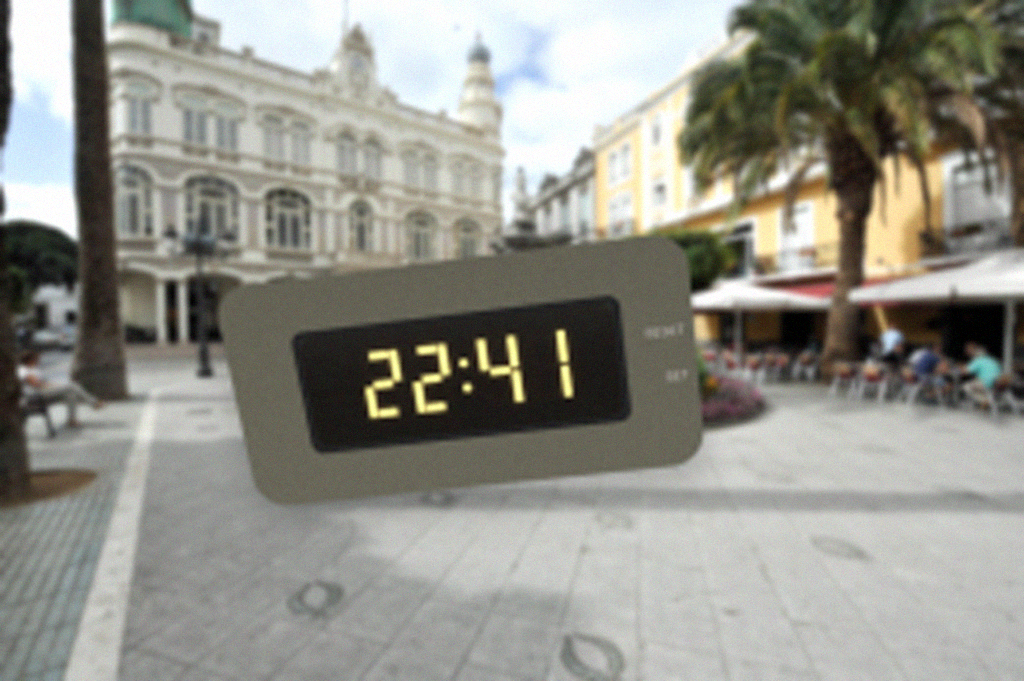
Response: 22:41
